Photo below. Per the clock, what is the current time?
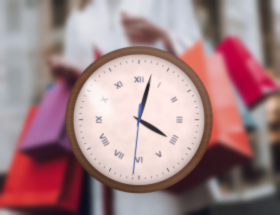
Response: 4:02:31
